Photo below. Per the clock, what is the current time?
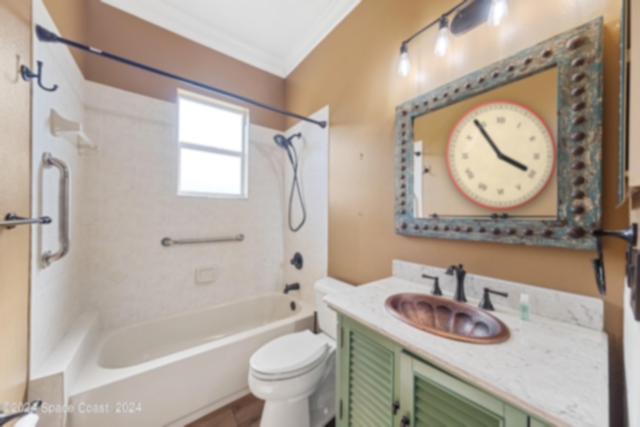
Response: 3:54
